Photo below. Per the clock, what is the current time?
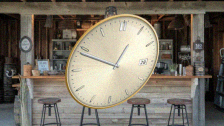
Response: 12:49
